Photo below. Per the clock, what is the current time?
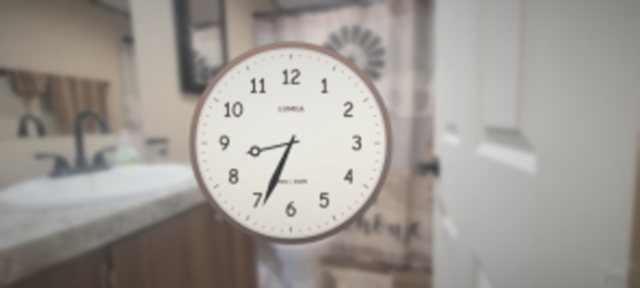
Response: 8:34
